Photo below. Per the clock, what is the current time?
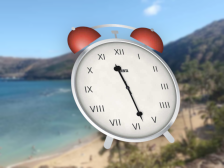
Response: 11:28
